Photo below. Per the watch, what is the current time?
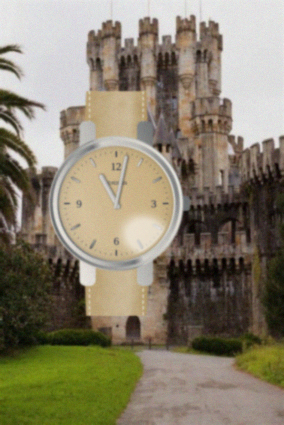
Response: 11:02
